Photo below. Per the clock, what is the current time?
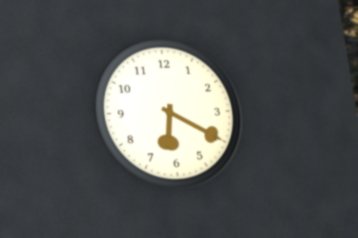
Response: 6:20
